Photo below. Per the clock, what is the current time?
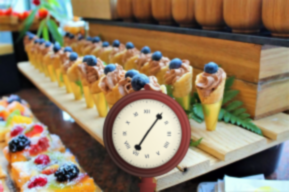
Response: 7:06
